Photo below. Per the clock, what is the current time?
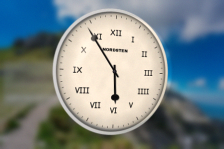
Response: 5:54
